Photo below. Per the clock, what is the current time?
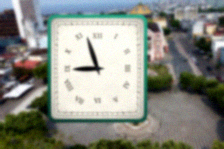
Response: 8:57
